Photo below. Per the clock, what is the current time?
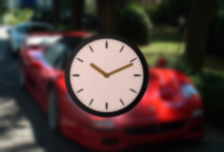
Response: 10:11
